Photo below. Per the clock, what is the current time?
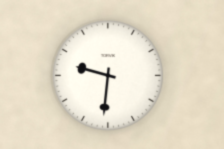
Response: 9:31
